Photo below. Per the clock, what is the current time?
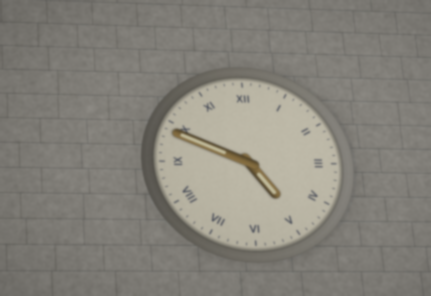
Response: 4:49
